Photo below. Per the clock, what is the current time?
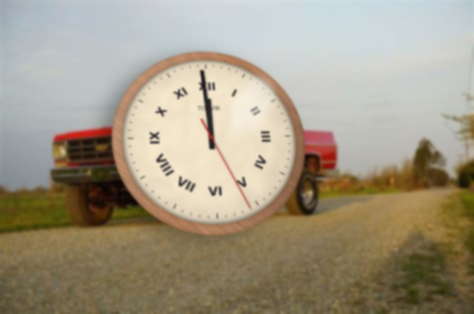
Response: 11:59:26
